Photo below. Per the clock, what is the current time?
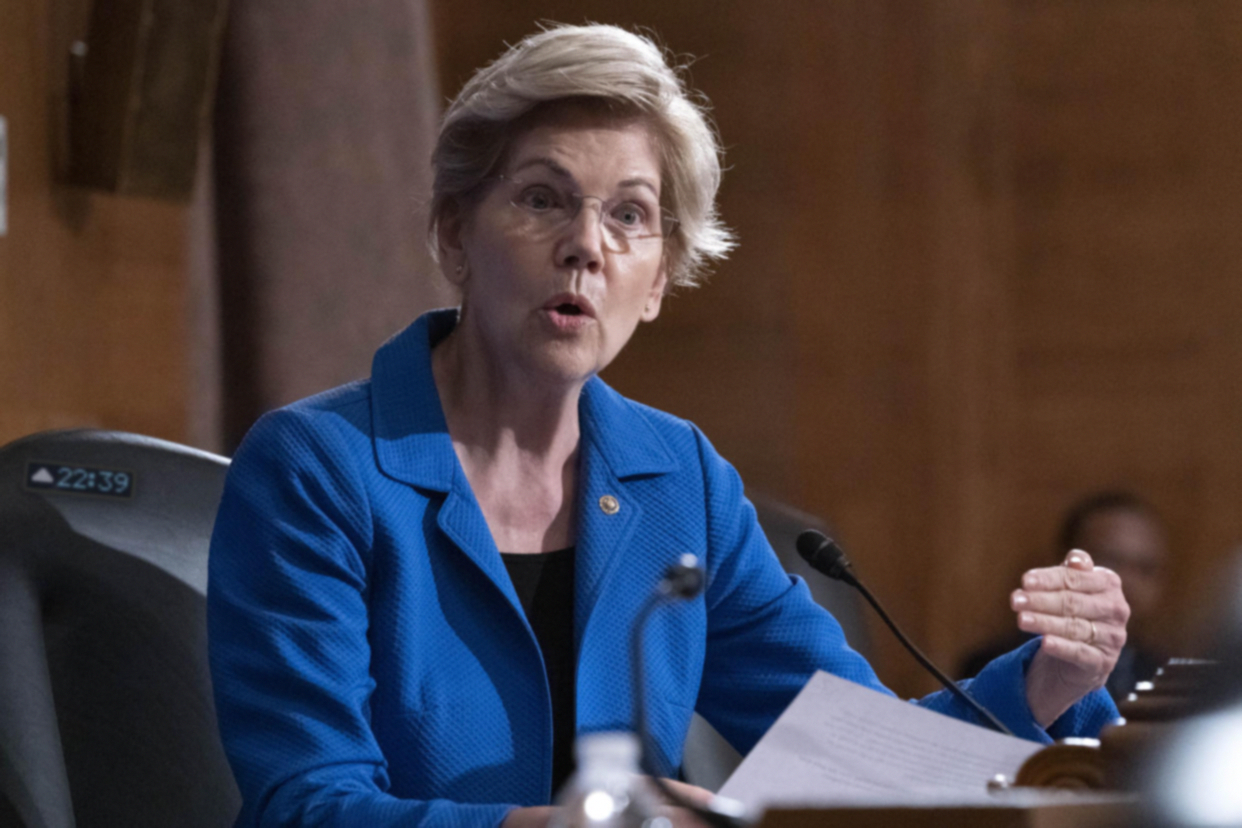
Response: 22:39
